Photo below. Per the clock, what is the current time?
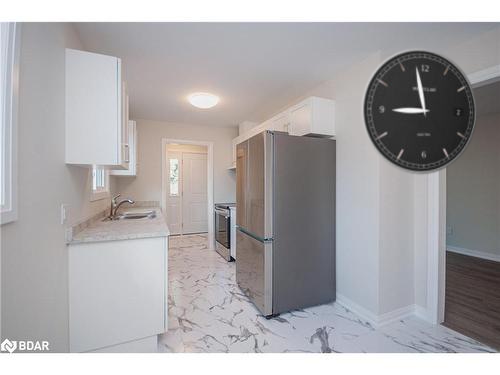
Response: 8:58
